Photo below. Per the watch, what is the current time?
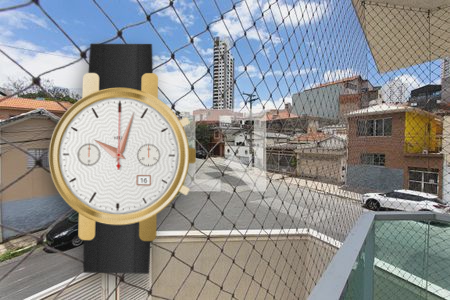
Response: 10:03
